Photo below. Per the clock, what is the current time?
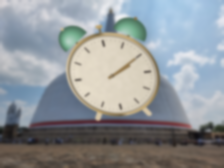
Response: 2:10
